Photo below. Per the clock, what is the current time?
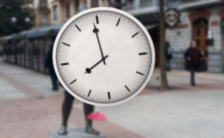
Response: 7:59
